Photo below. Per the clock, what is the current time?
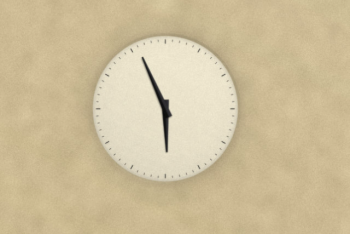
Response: 5:56
